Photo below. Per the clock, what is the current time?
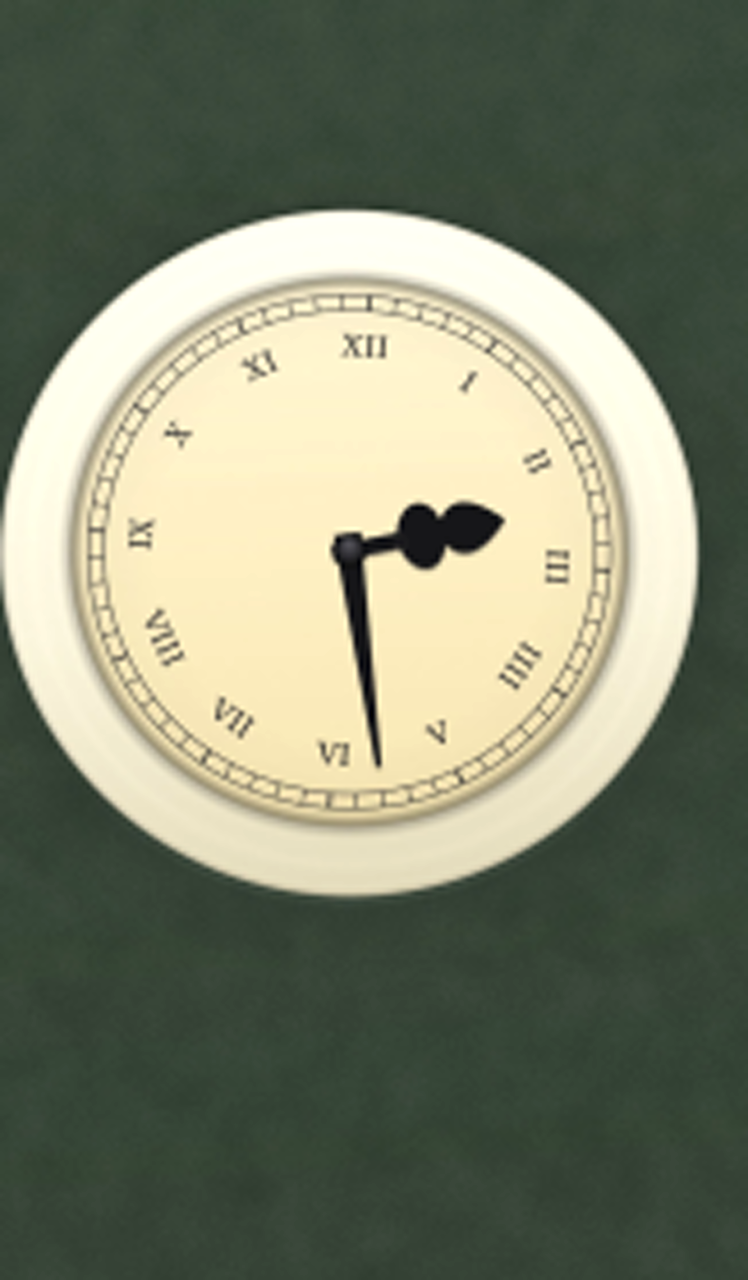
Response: 2:28
